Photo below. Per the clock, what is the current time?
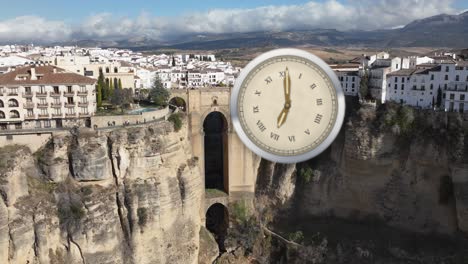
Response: 7:01
